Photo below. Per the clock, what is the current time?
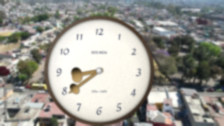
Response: 8:39
